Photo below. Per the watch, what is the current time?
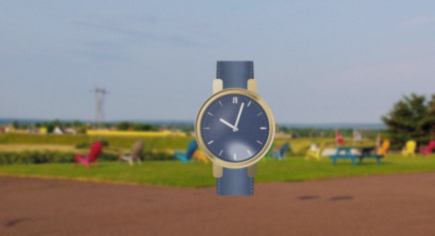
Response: 10:03
